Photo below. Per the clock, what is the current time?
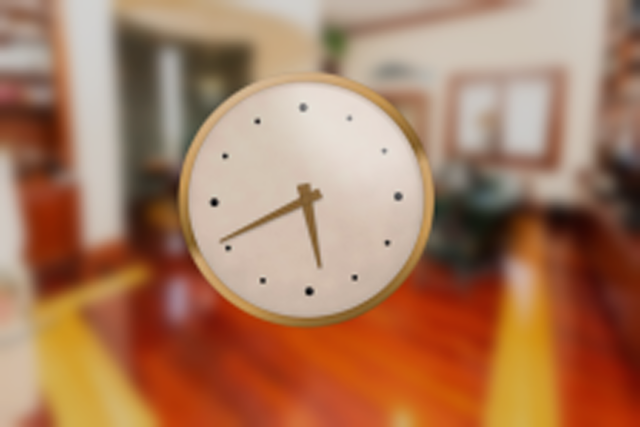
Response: 5:41
